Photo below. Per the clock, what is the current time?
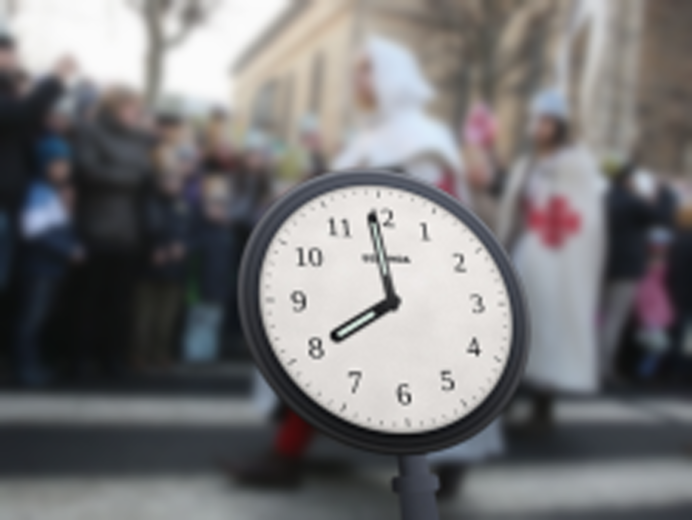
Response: 7:59
